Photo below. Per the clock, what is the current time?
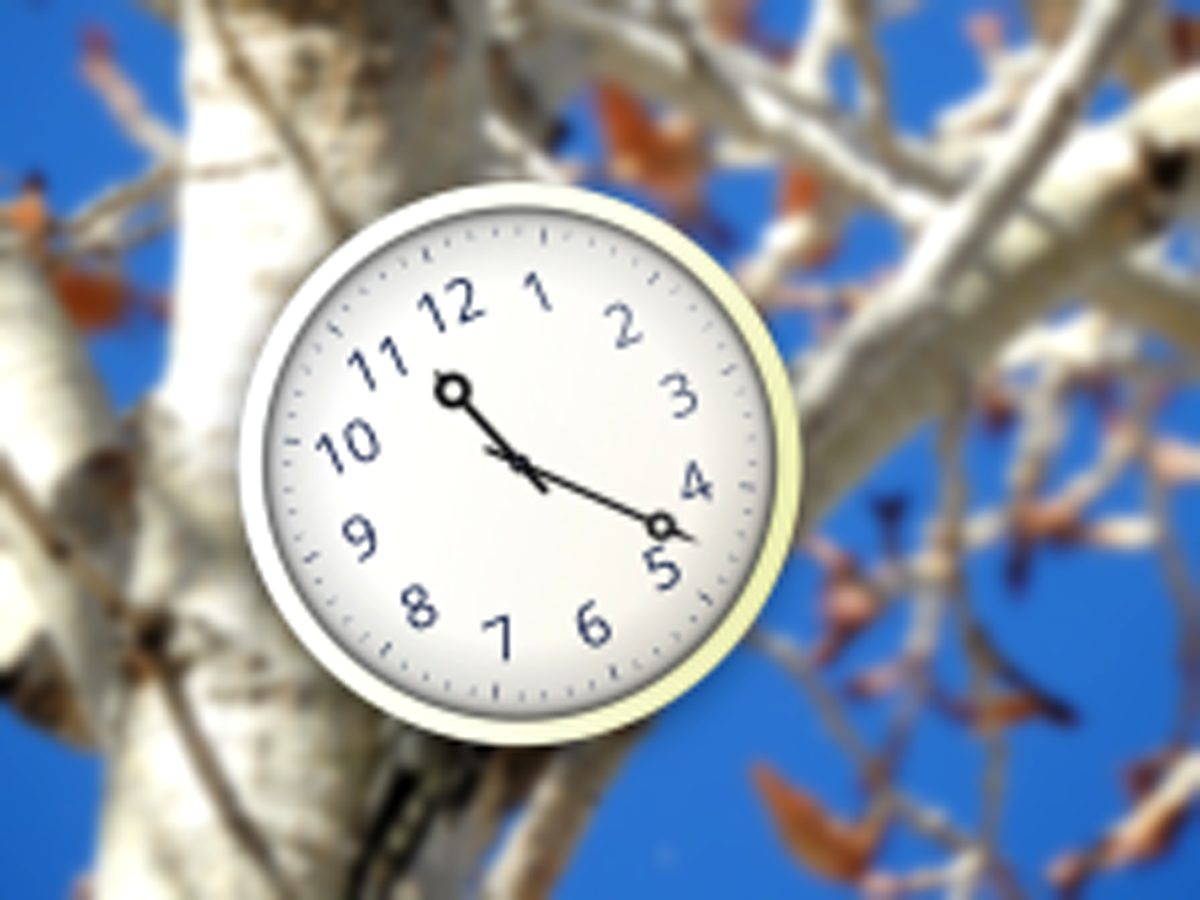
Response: 11:23
